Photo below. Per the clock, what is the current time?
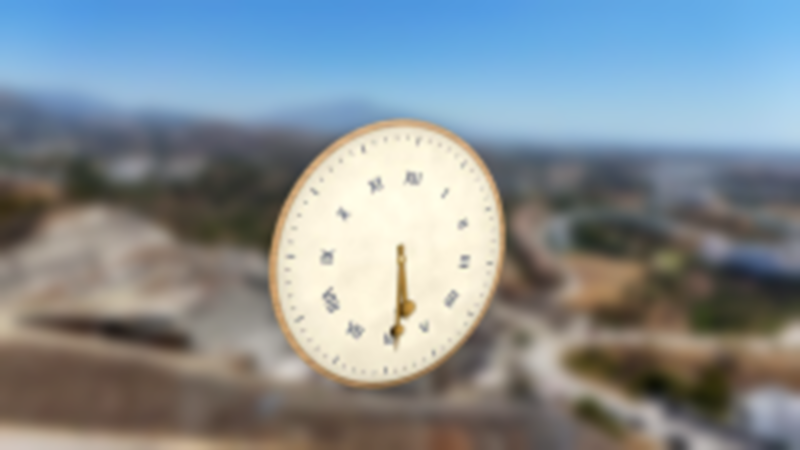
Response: 5:29
